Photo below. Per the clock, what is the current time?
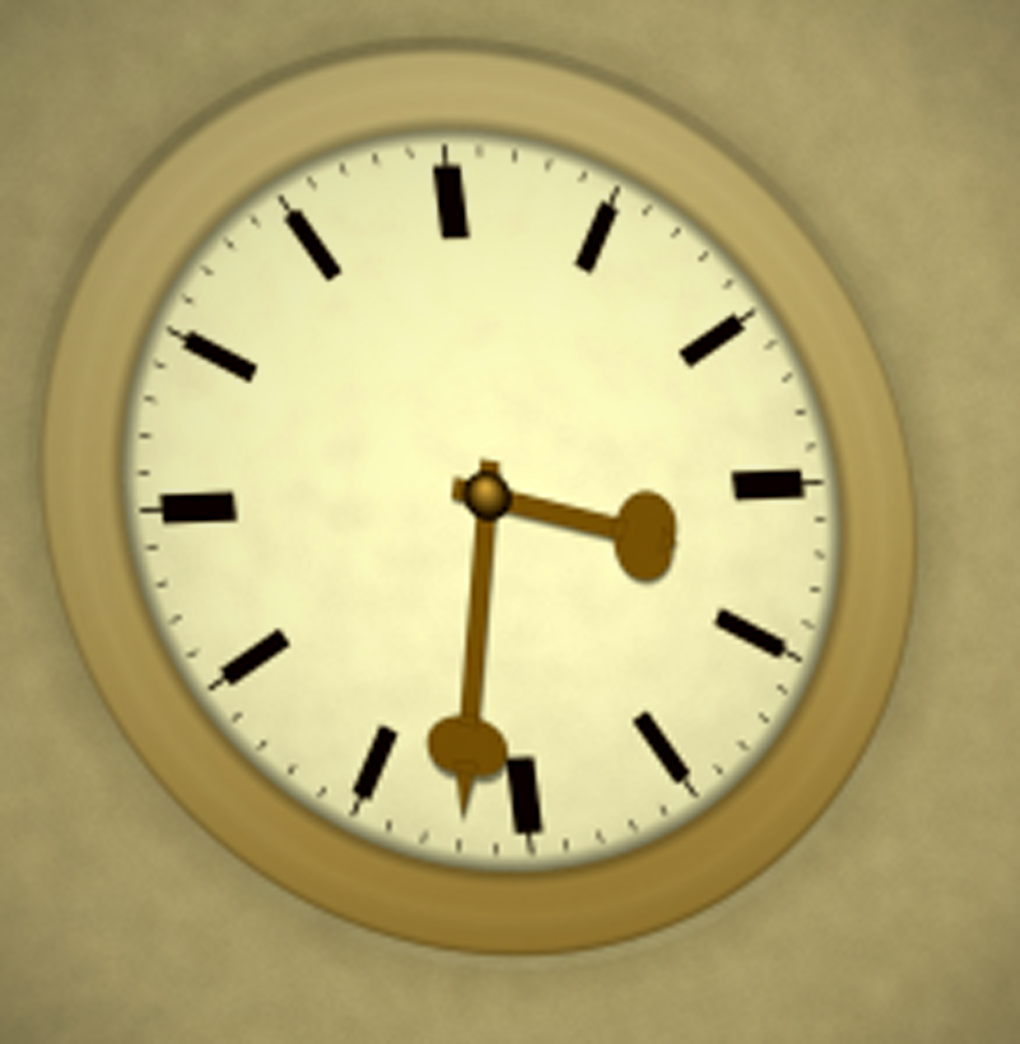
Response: 3:32
